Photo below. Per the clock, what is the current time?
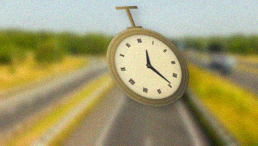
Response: 12:24
